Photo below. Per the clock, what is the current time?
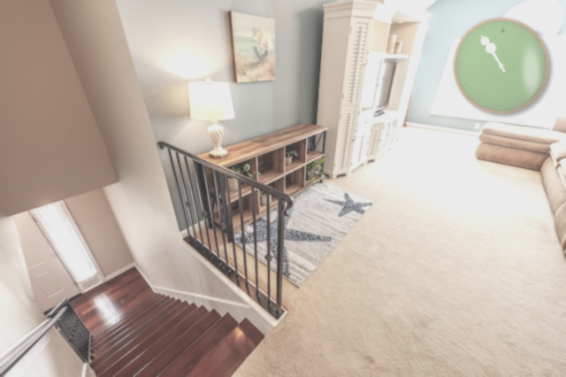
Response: 10:54
